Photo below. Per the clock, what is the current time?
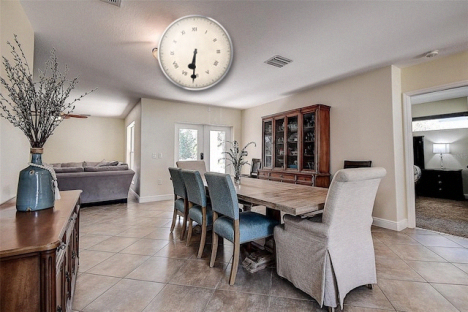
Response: 6:31
